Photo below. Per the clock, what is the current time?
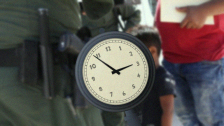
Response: 2:54
